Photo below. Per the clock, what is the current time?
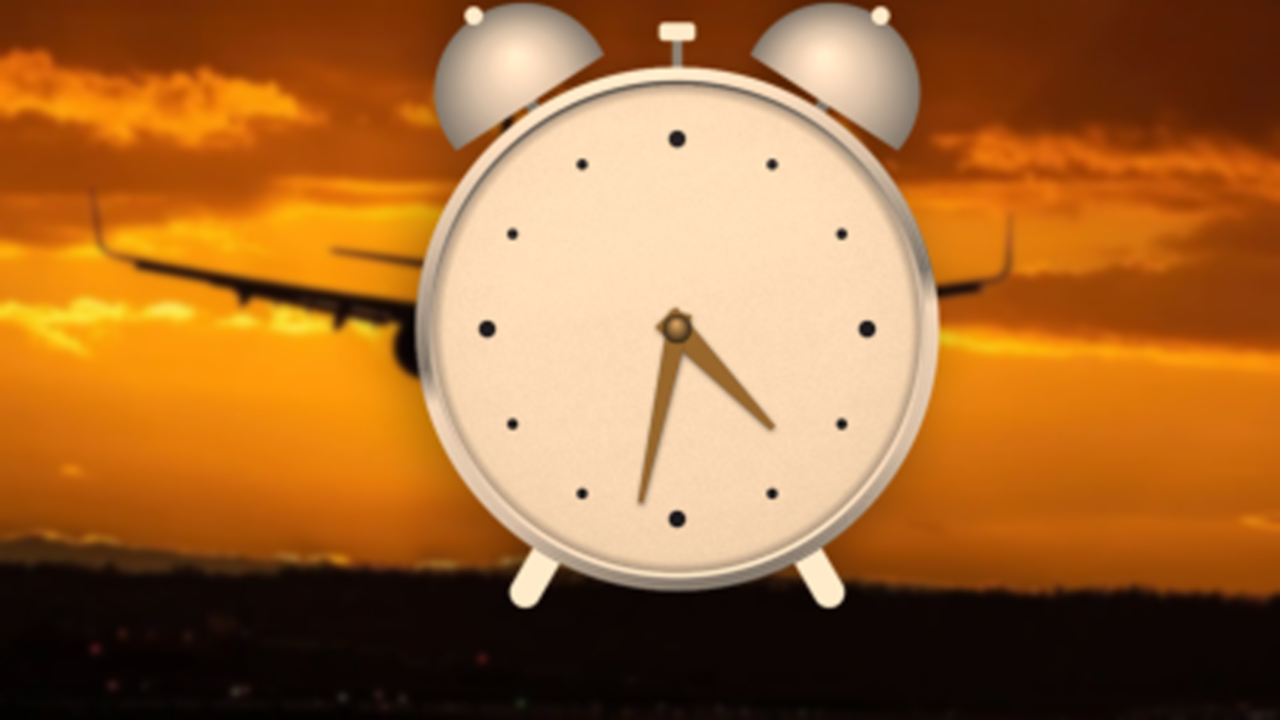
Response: 4:32
